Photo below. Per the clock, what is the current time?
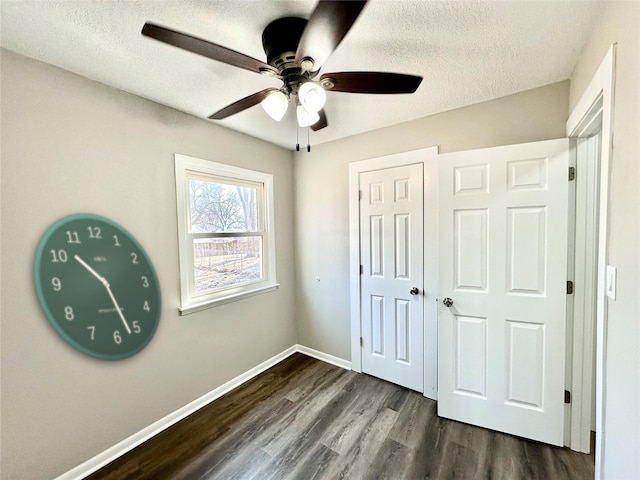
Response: 10:27
